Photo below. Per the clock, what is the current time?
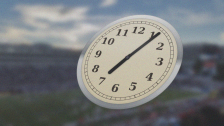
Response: 7:06
